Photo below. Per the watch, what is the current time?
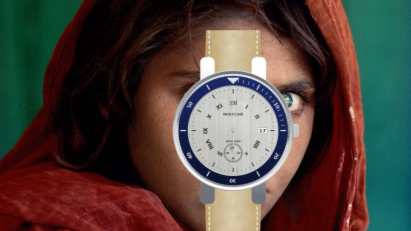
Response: 5:59
